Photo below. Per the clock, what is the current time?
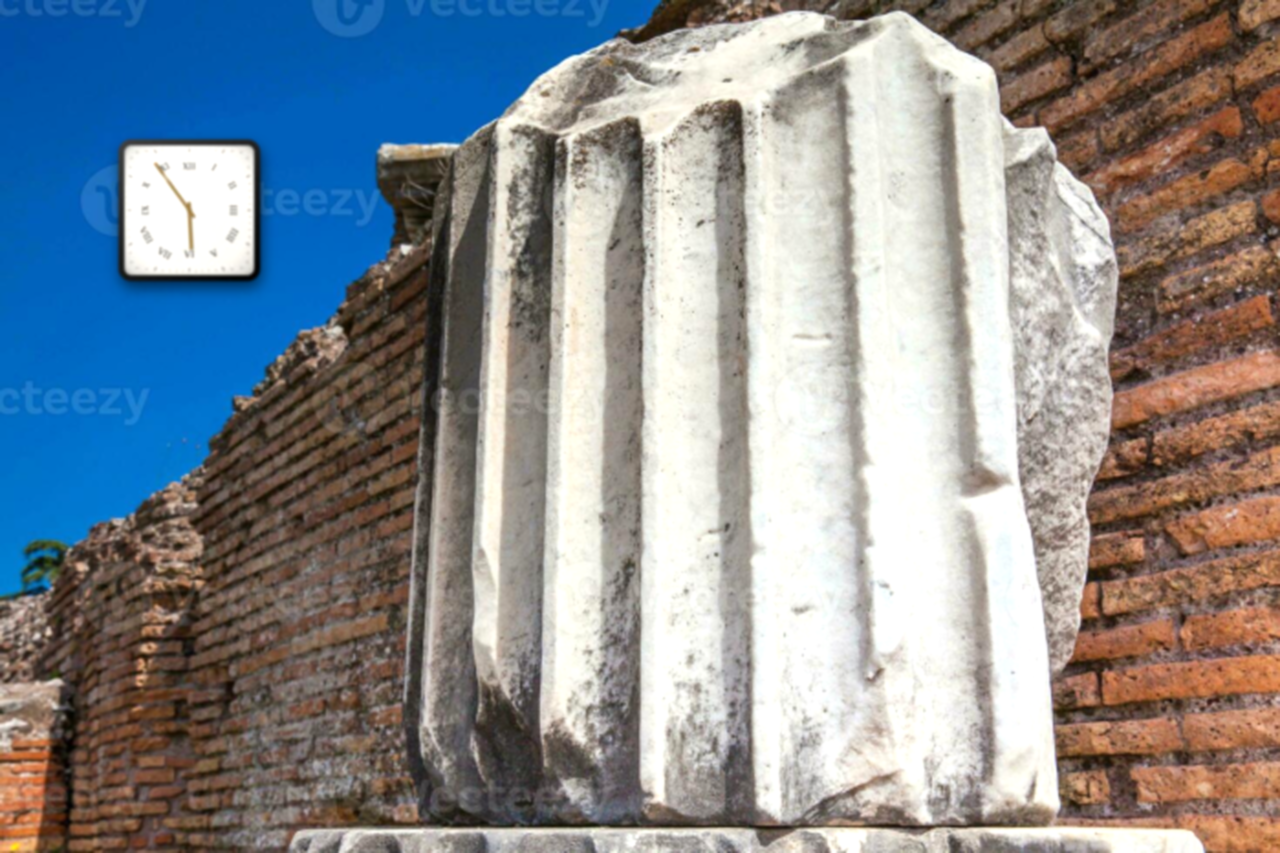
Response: 5:54
